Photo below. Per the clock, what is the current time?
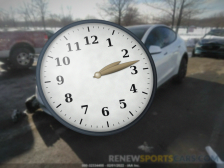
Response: 2:13
